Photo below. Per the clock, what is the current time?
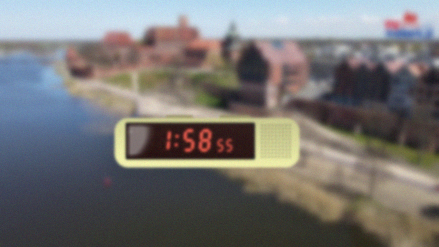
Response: 1:58:55
